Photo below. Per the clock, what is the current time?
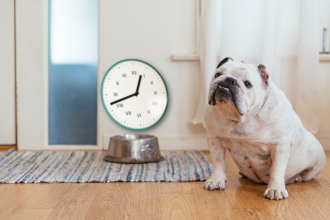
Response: 12:42
